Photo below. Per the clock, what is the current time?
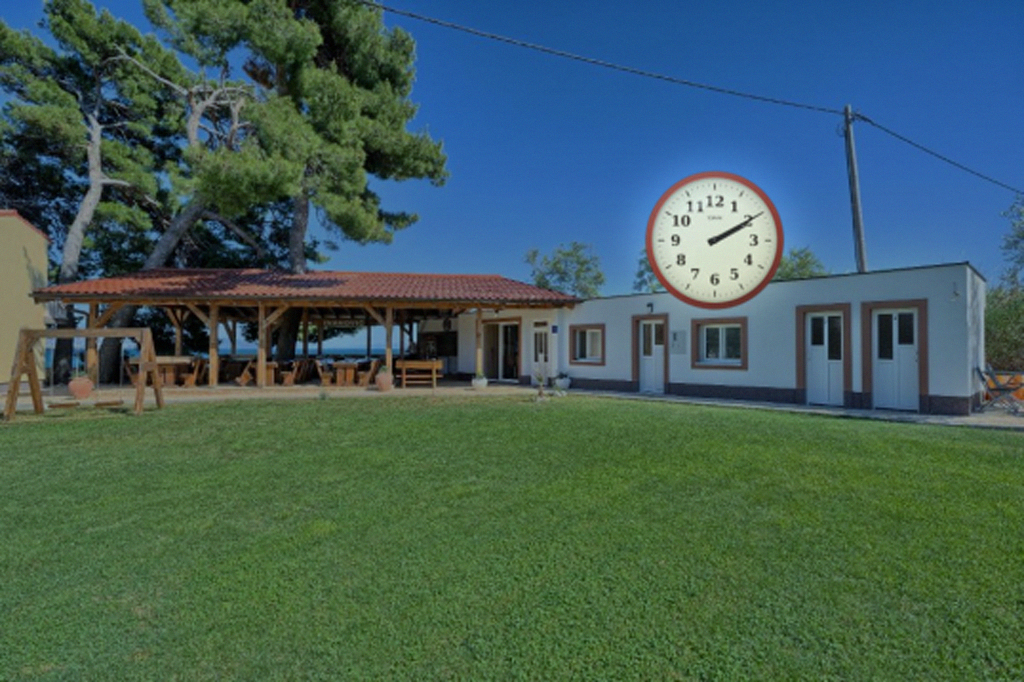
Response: 2:10
